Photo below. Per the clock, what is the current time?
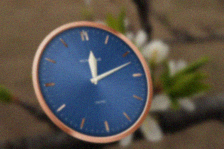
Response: 12:12
